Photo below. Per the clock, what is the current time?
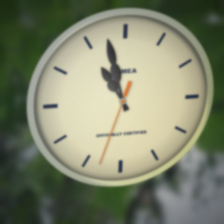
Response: 10:57:33
